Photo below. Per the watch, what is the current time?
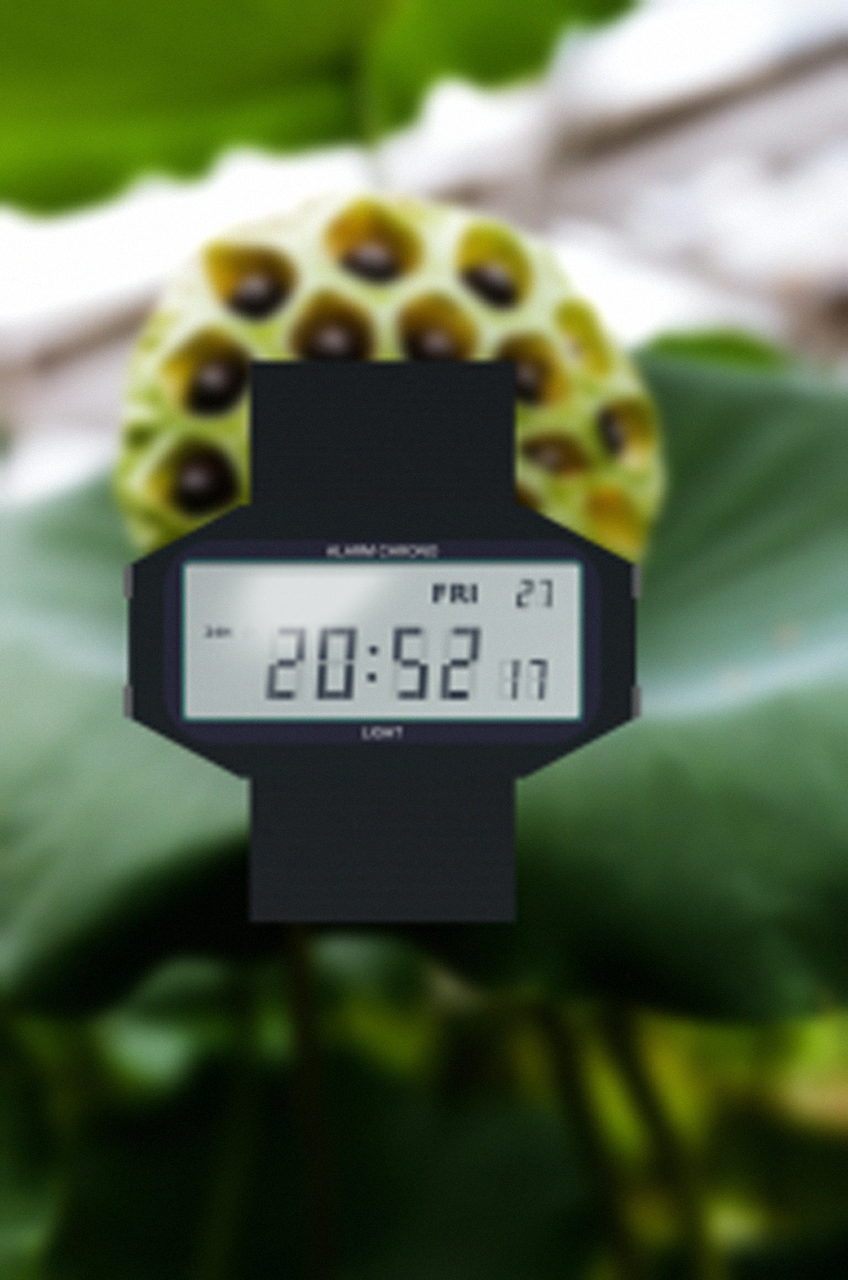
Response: 20:52:17
